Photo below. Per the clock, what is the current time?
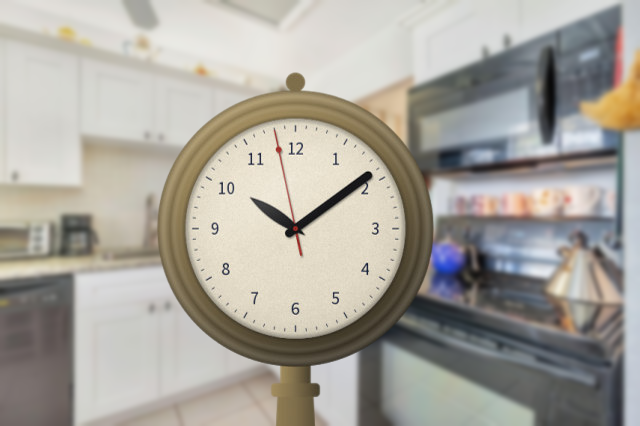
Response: 10:08:58
